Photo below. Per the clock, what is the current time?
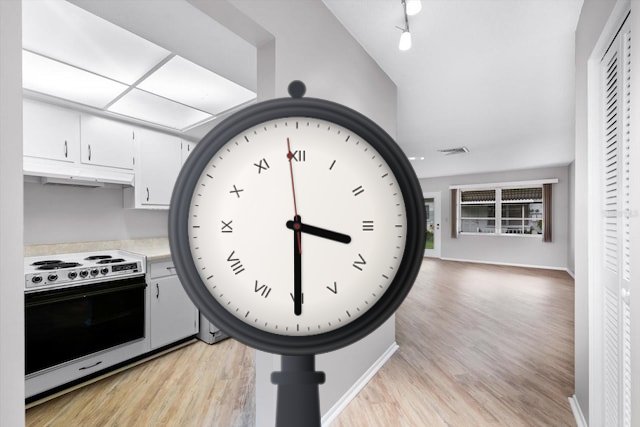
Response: 3:29:59
